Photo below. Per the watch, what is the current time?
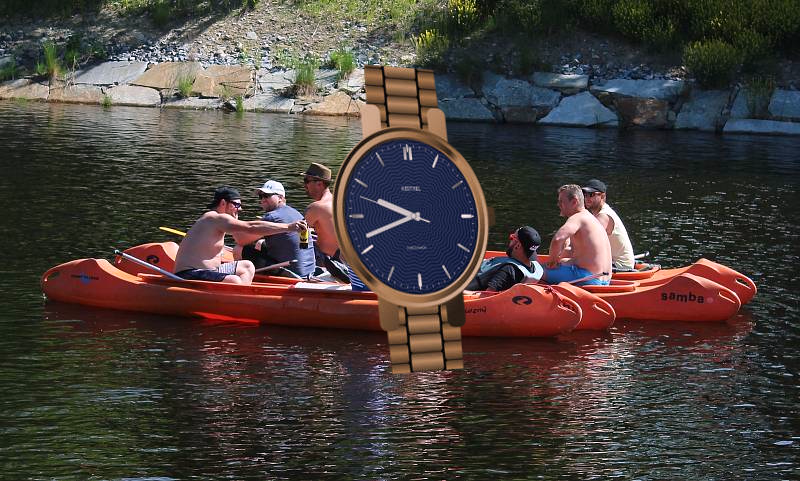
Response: 9:41:48
